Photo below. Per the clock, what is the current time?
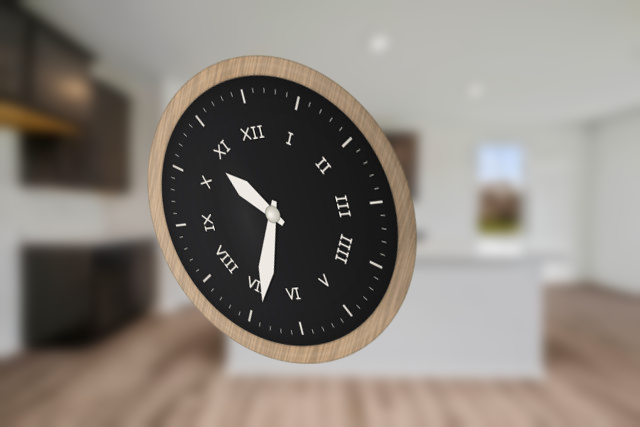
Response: 10:34
